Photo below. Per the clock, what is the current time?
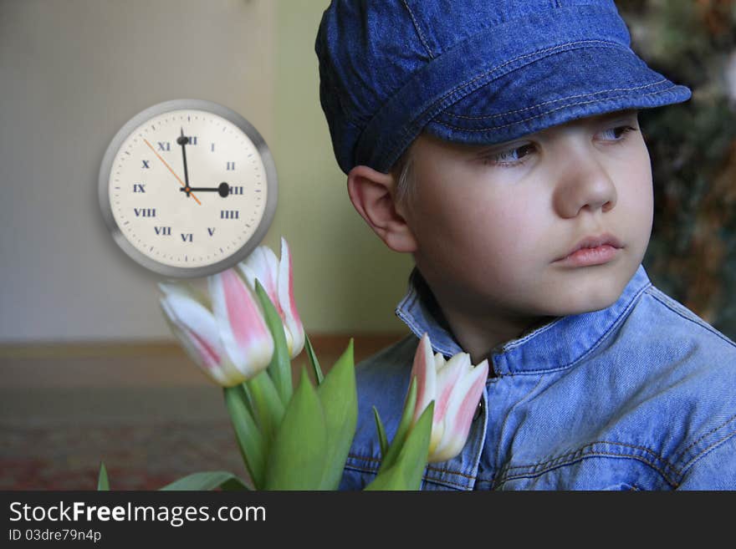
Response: 2:58:53
